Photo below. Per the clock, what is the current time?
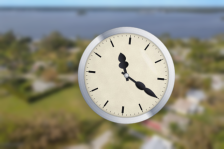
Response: 11:20
